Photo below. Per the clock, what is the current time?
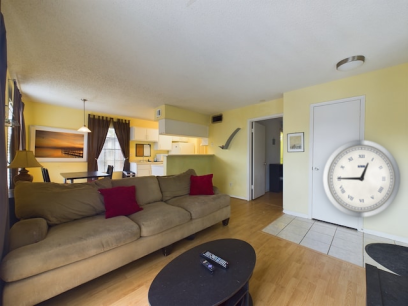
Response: 12:45
